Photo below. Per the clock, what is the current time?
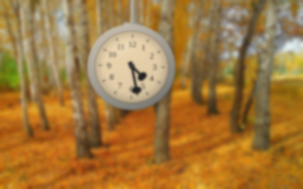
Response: 4:28
